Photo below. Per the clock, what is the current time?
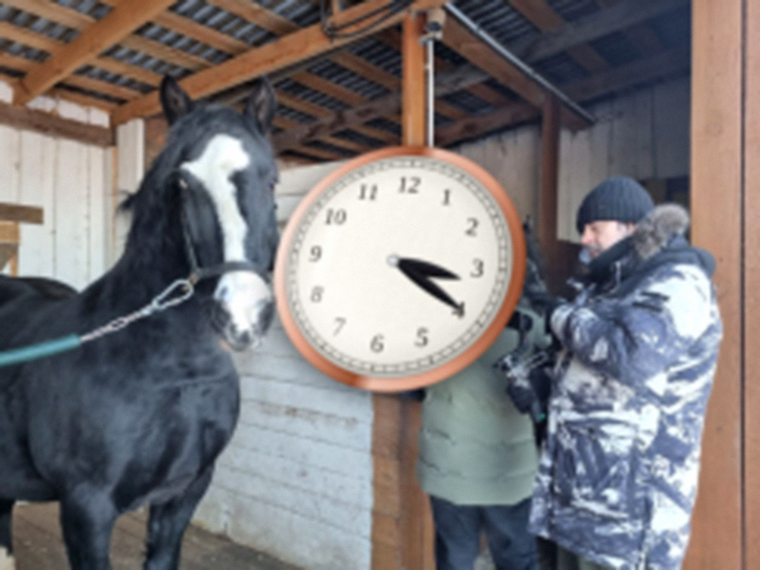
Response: 3:20
